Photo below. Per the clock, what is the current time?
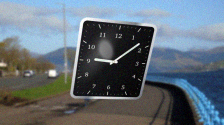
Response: 9:08
